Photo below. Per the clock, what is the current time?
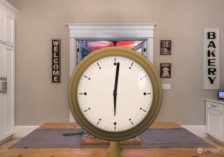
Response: 6:01
